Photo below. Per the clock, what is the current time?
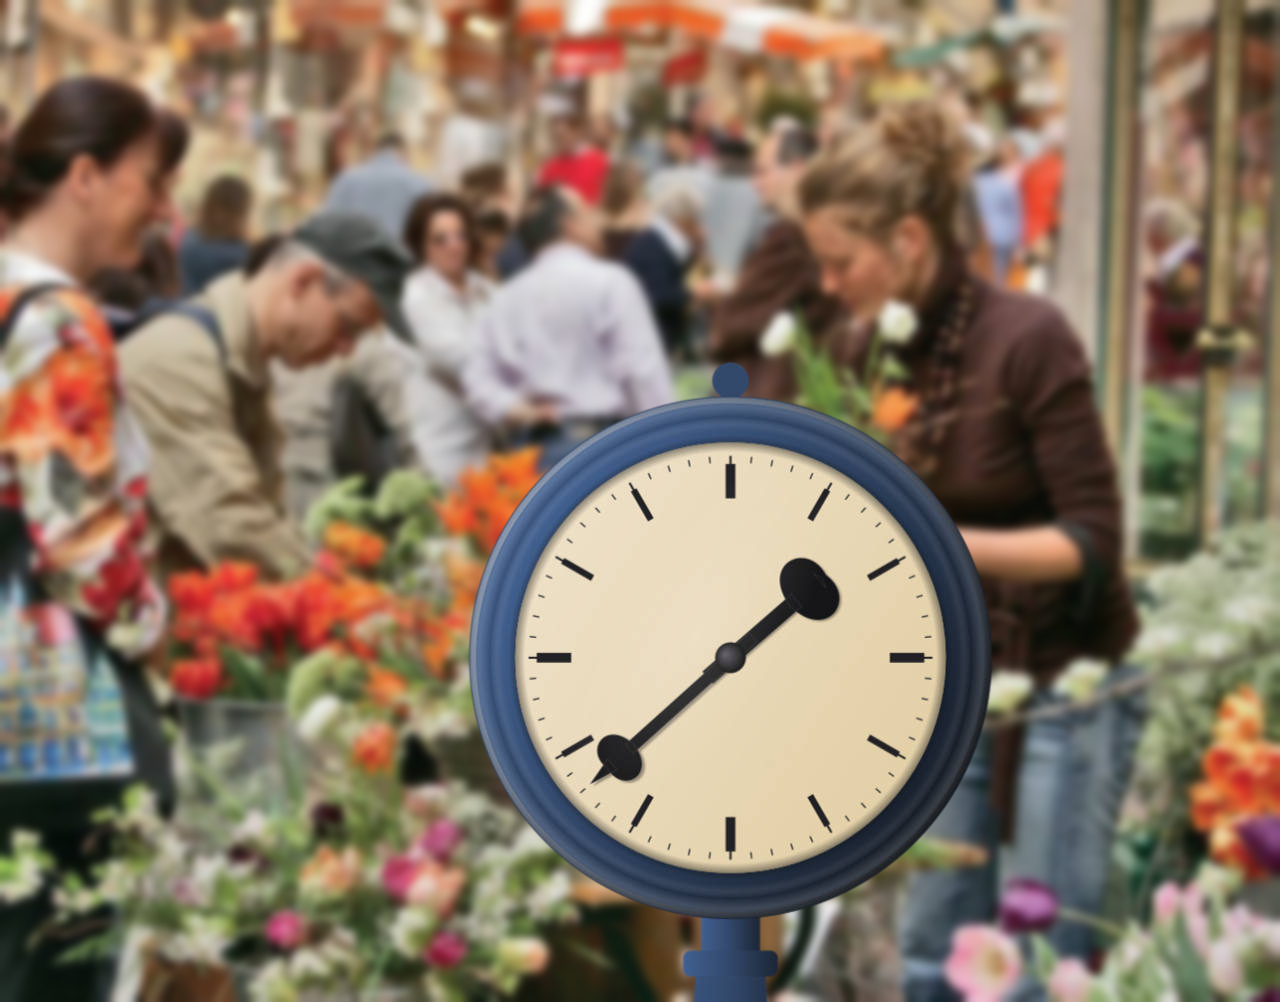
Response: 1:38
